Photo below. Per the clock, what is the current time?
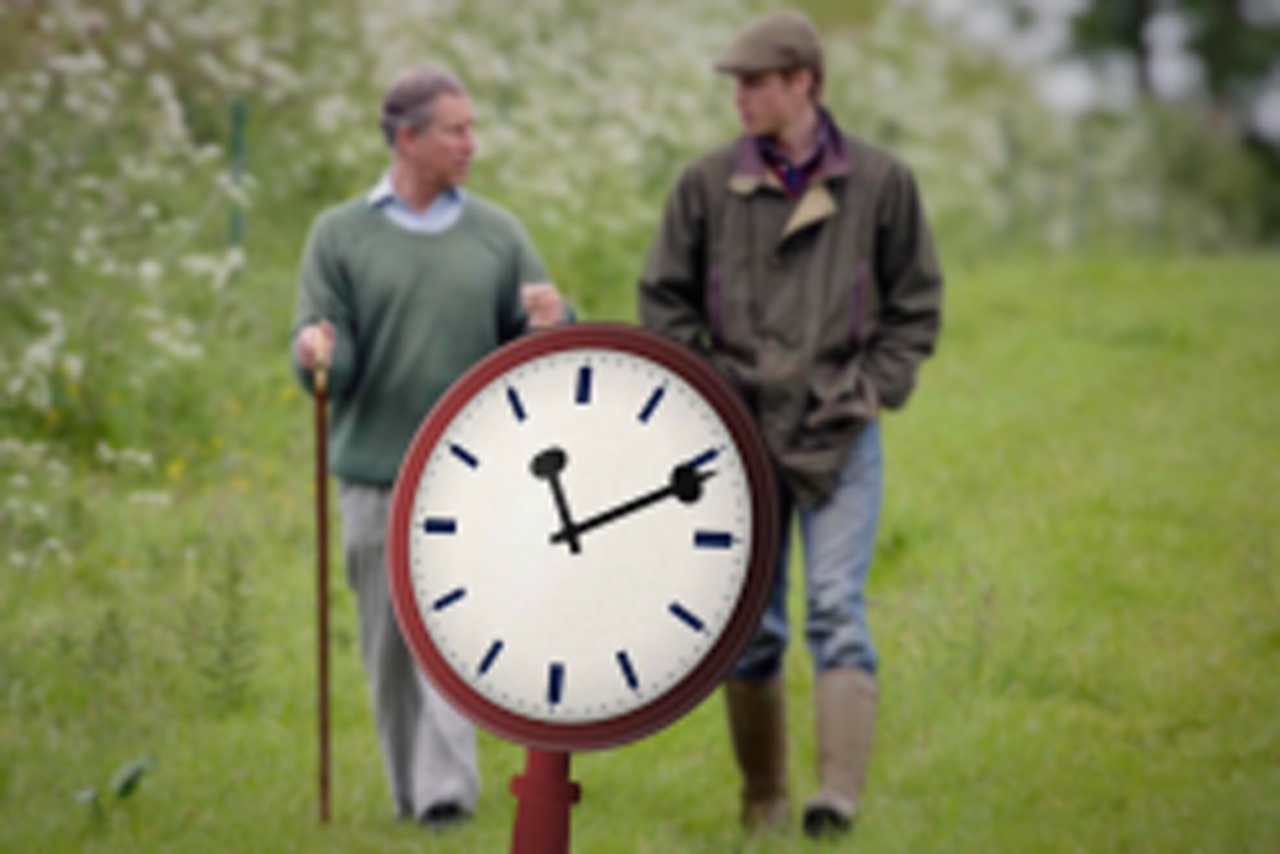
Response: 11:11
